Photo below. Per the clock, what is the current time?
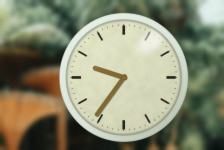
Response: 9:36
